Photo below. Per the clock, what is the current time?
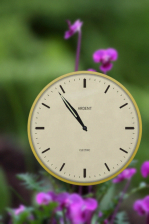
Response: 10:54
